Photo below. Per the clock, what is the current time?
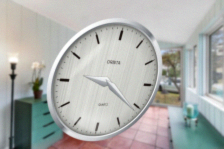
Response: 9:21
